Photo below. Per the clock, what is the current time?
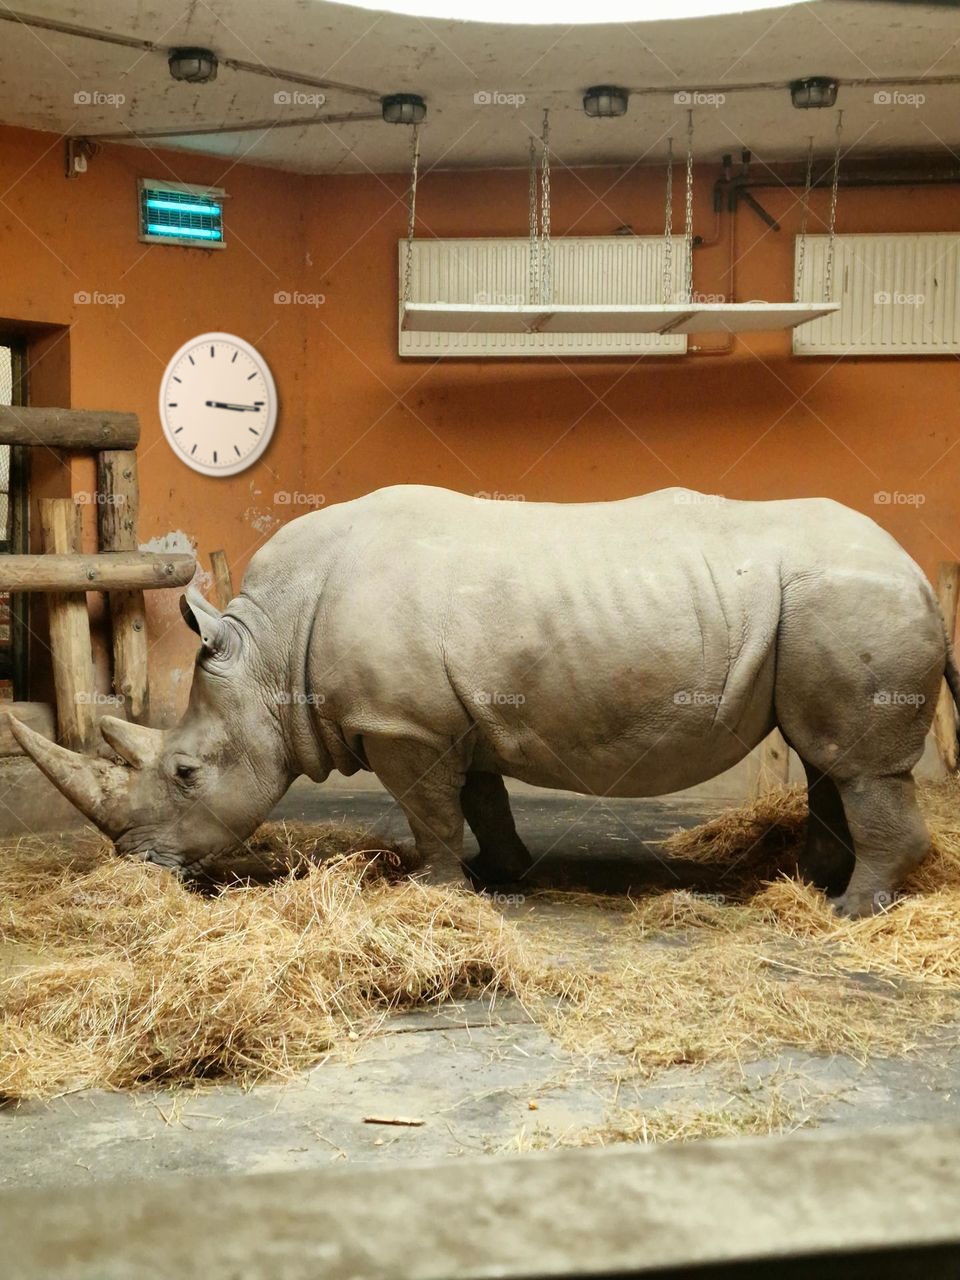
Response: 3:16
